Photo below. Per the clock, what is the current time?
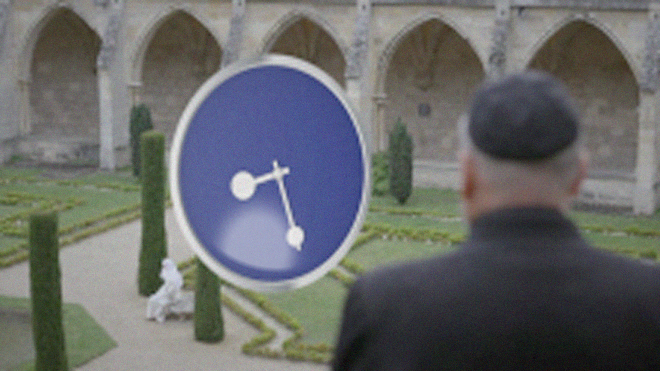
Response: 8:27
